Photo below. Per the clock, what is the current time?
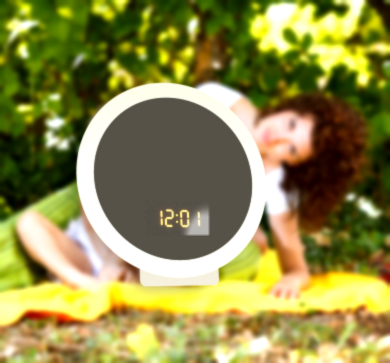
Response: 12:01
